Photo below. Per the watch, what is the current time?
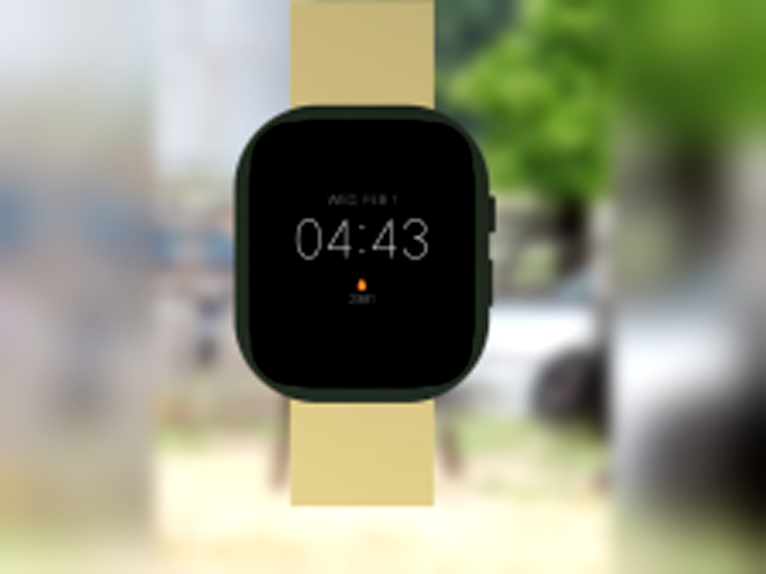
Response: 4:43
